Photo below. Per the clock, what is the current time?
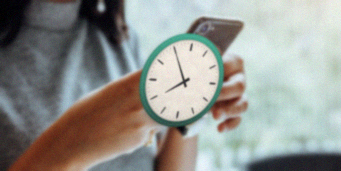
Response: 7:55
